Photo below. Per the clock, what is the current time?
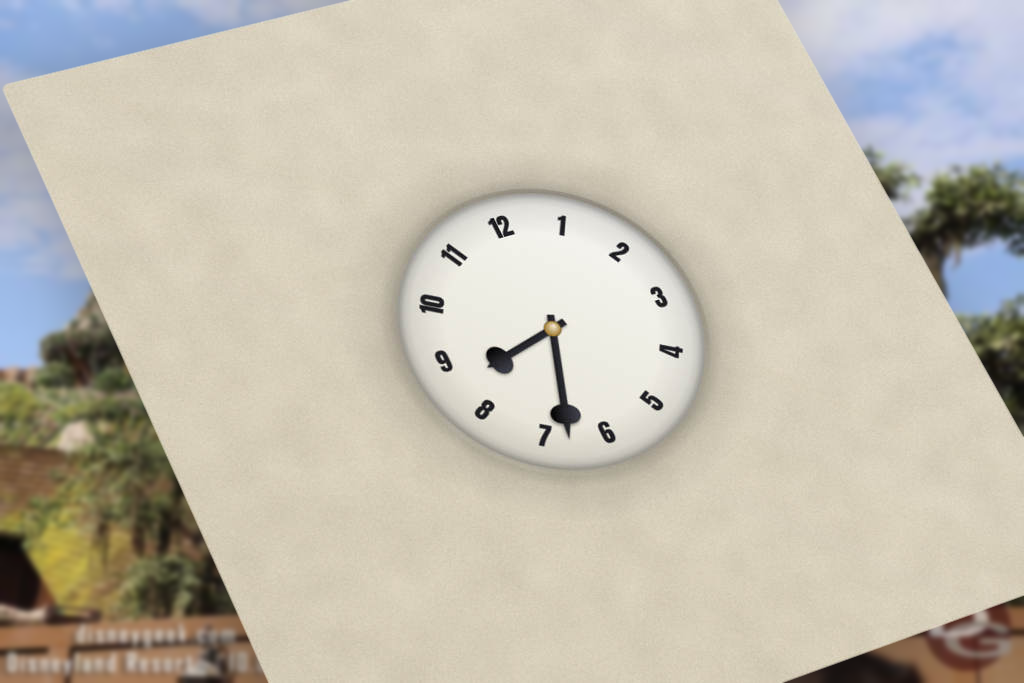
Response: 8:33
